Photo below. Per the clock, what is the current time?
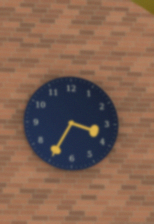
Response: 3:35
